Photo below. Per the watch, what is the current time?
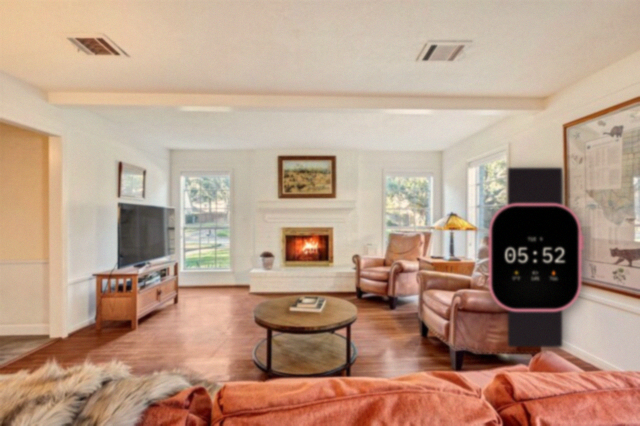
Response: 5:52
